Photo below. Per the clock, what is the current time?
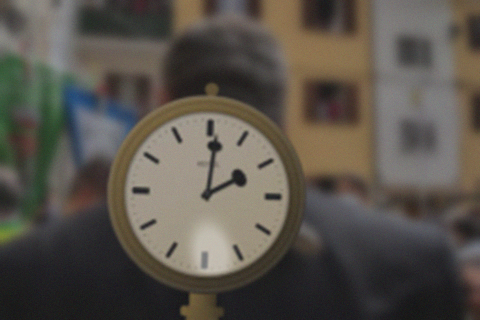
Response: 2:01
